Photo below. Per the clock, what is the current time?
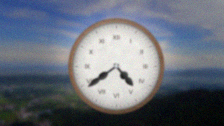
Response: 4:39
